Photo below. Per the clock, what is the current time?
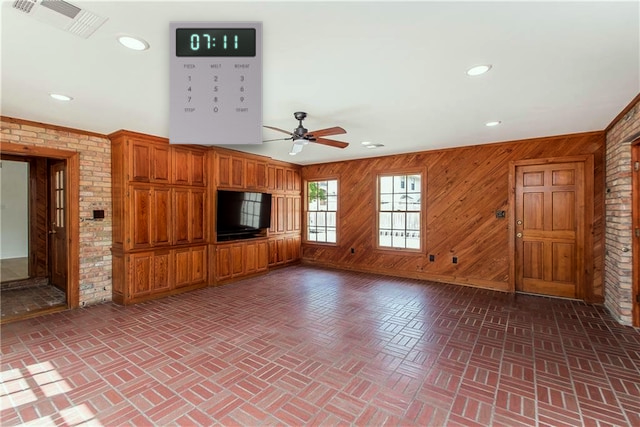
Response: 7:11
